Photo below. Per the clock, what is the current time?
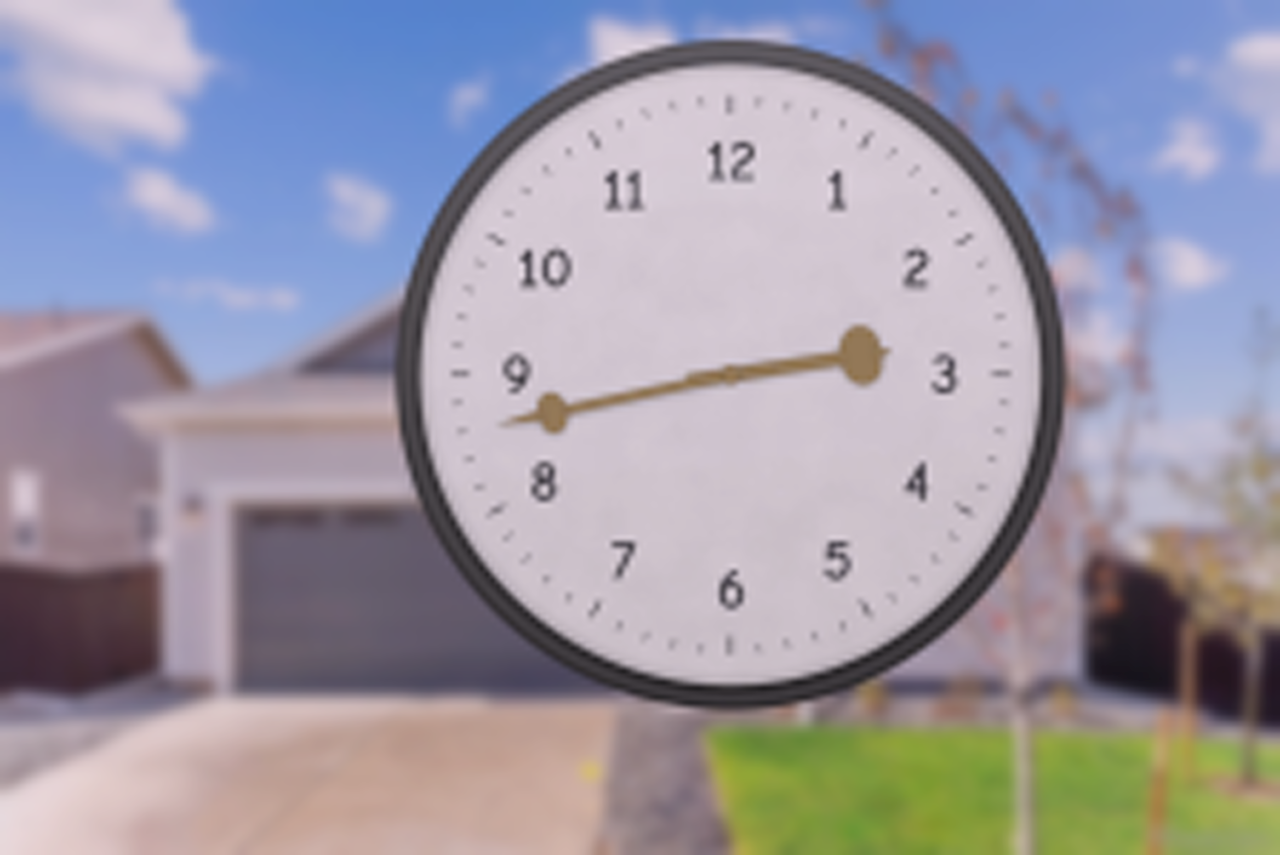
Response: 2:43
